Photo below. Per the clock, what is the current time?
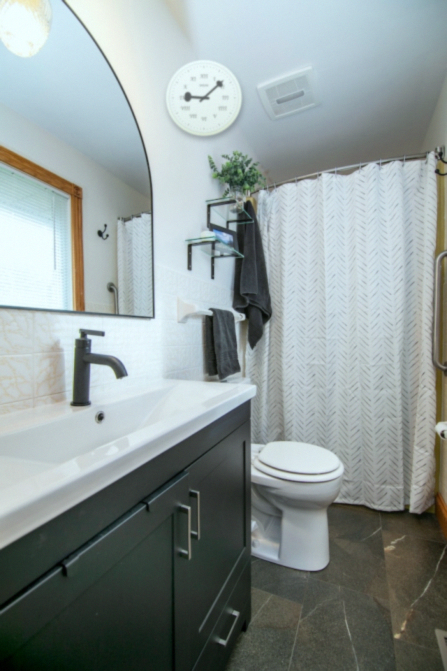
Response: 9:08
